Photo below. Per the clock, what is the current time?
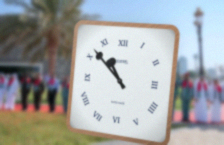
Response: 10:52
